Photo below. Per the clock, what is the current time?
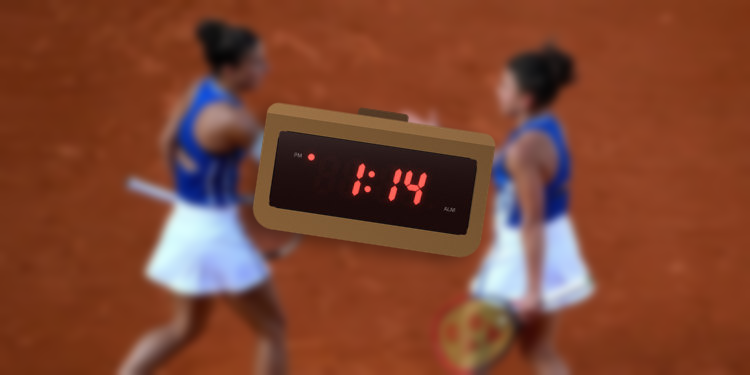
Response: 1:14
